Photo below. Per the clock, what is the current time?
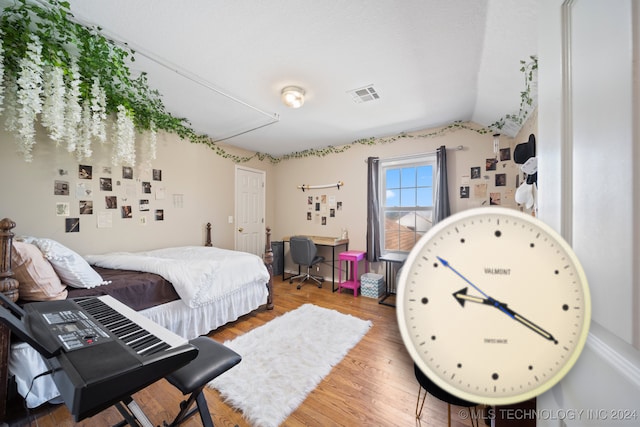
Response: 9:19:51
